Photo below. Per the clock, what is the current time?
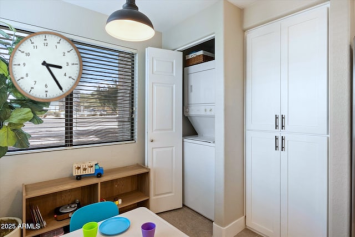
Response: 3:25
